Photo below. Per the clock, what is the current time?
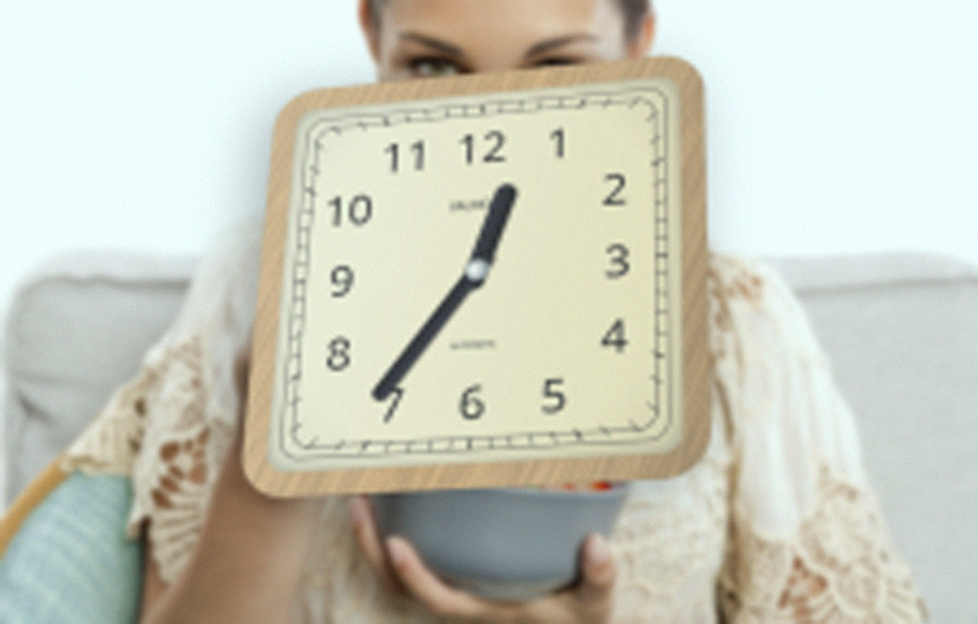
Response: 12:36
